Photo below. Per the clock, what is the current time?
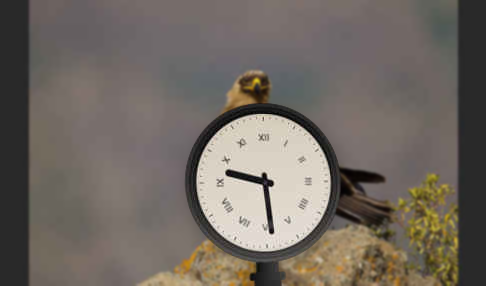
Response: 9:29
